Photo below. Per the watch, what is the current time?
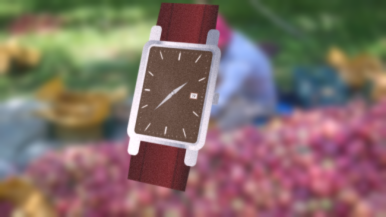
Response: 1:37
